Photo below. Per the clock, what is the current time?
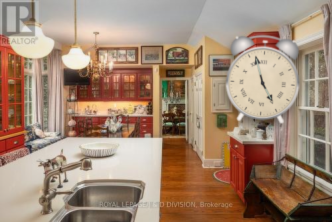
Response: 4:57
